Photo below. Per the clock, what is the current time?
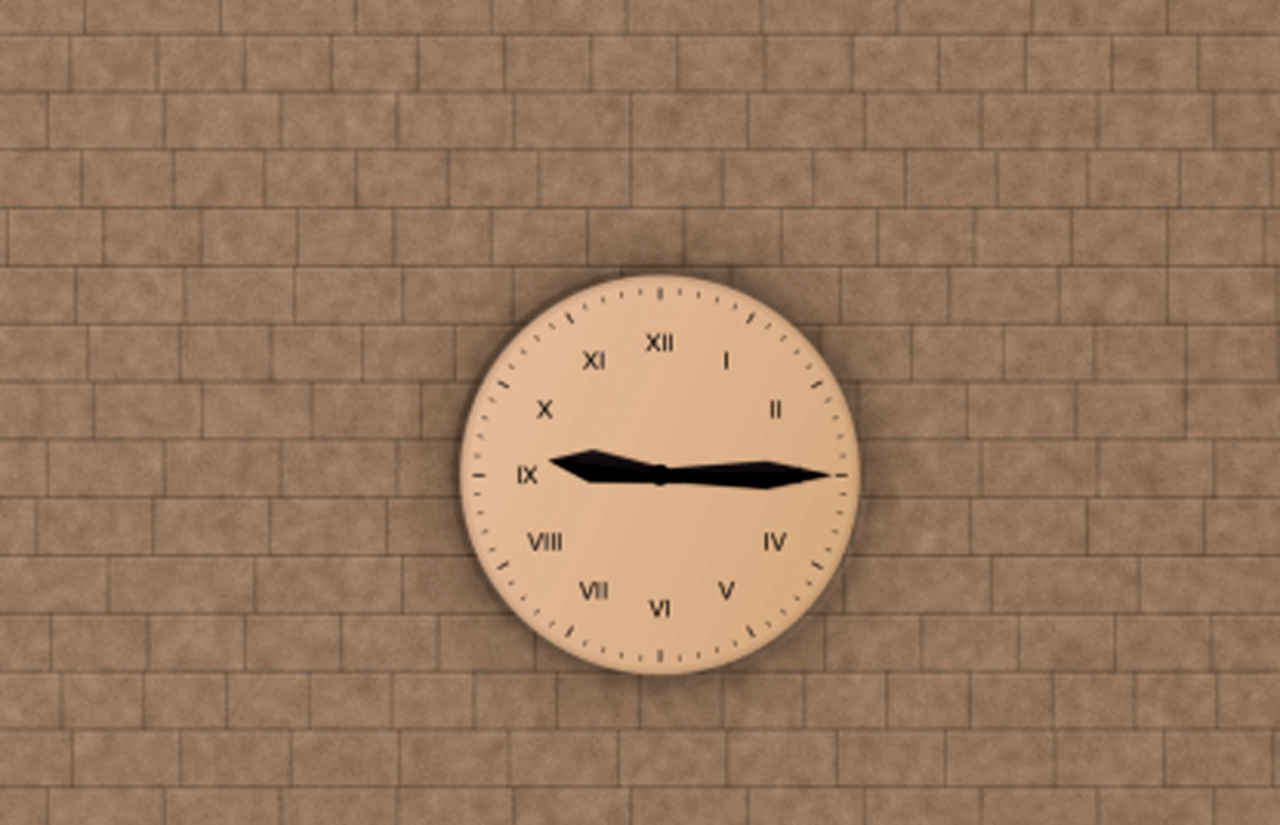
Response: 9:15
